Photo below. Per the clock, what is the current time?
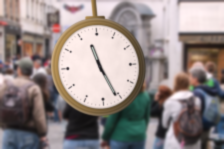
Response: 11:26
